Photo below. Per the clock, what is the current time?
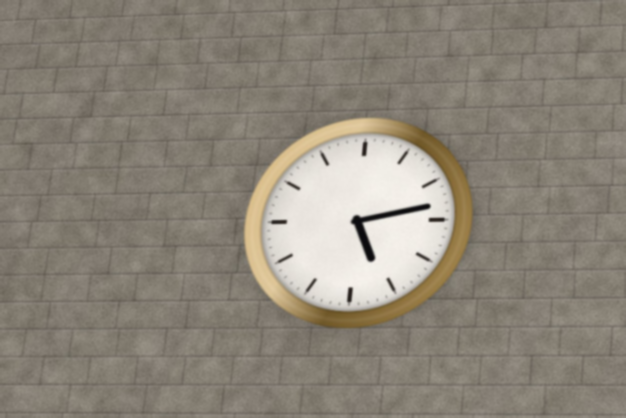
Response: 5:13
